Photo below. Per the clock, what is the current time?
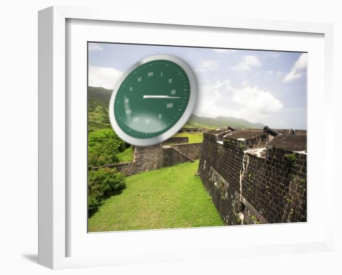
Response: 3:17
